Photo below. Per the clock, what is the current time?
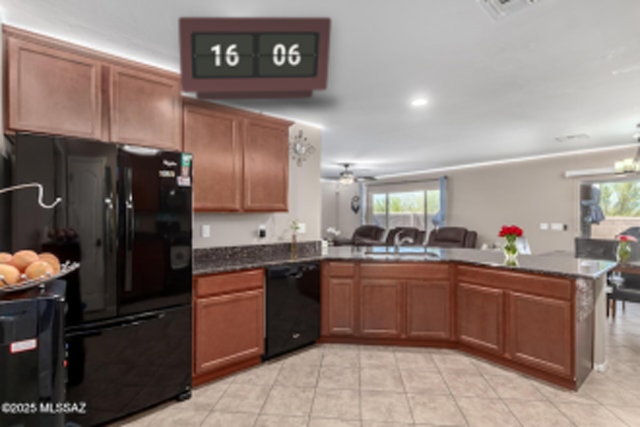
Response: 16:06
